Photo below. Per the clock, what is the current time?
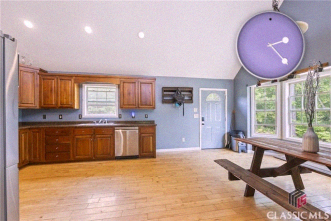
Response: 2:23
